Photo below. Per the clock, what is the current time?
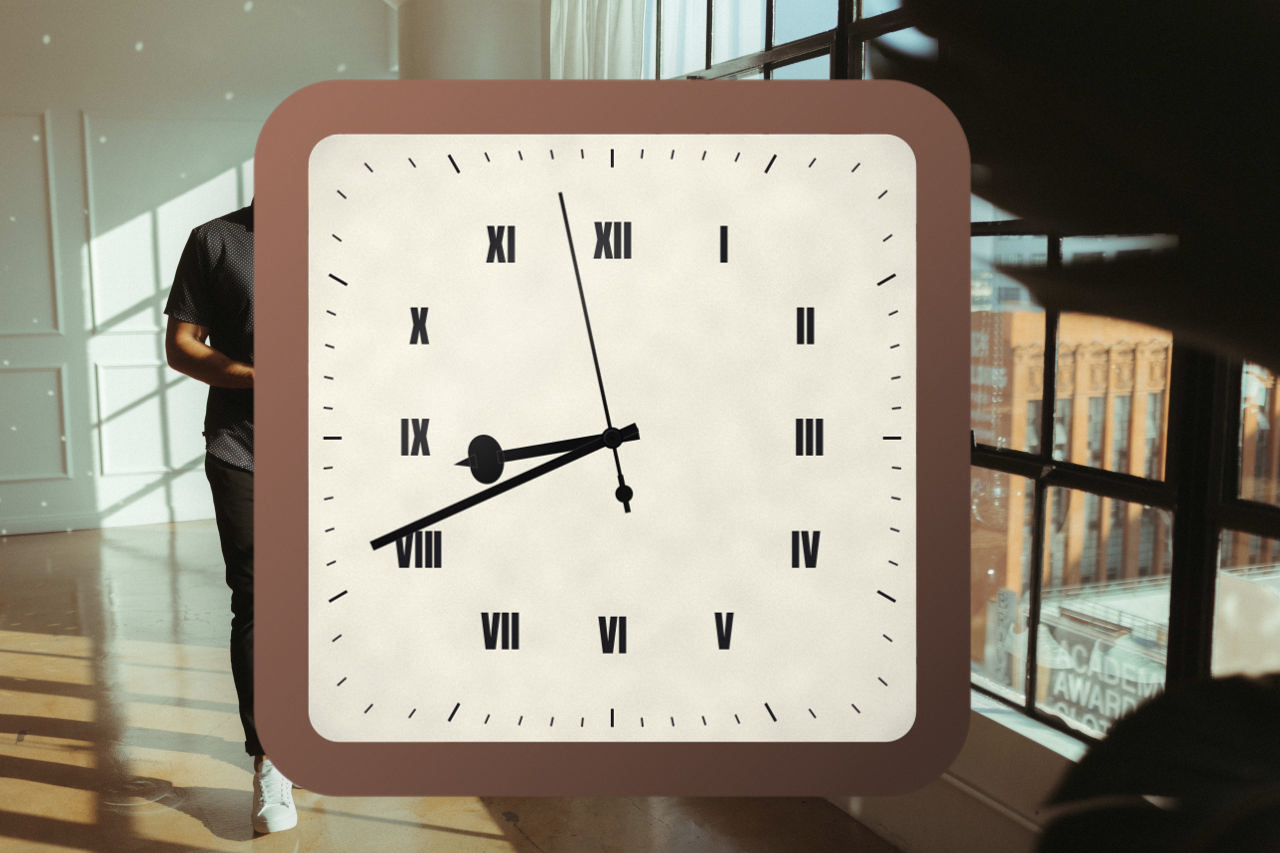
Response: 8:40:58
